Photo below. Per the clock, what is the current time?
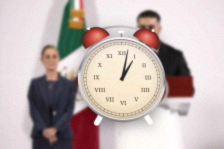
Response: 1:02
